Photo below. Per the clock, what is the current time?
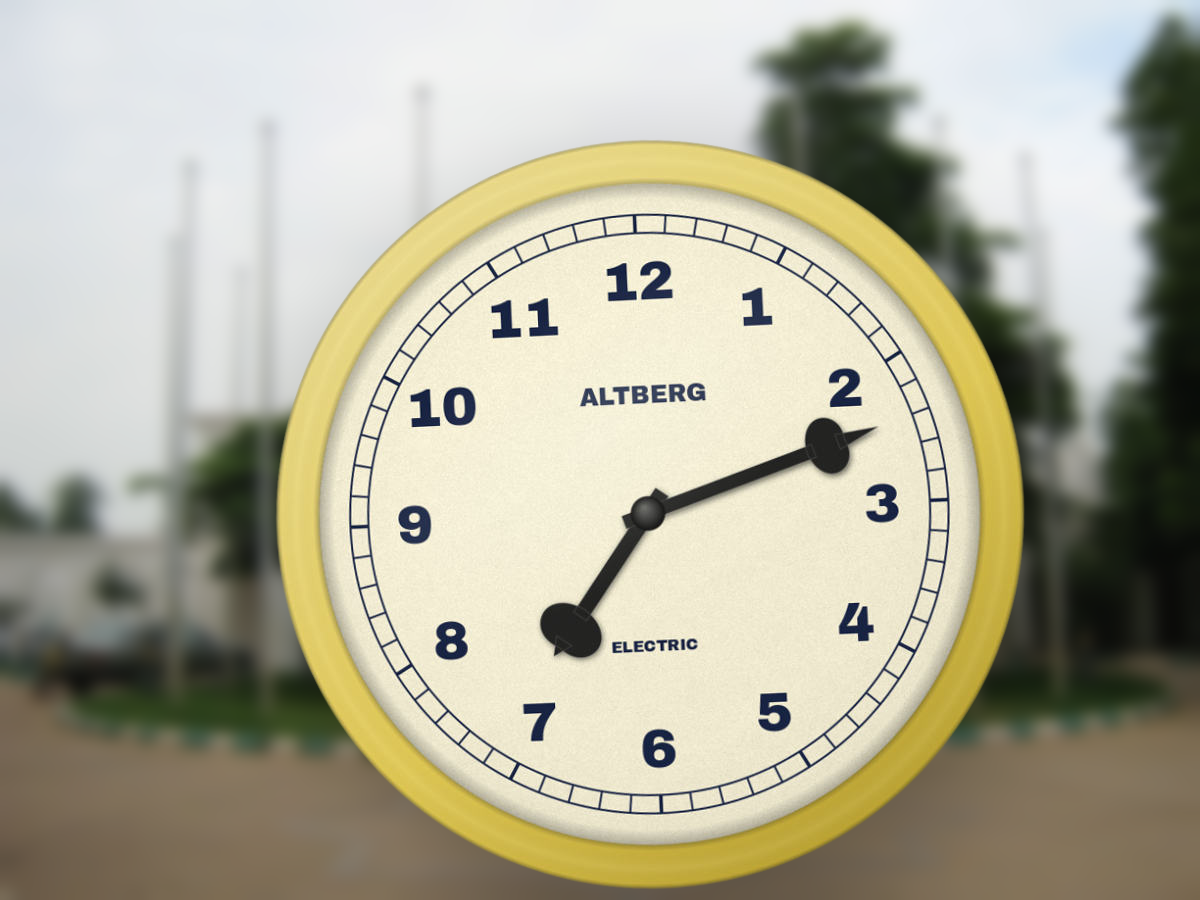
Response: 7:12
